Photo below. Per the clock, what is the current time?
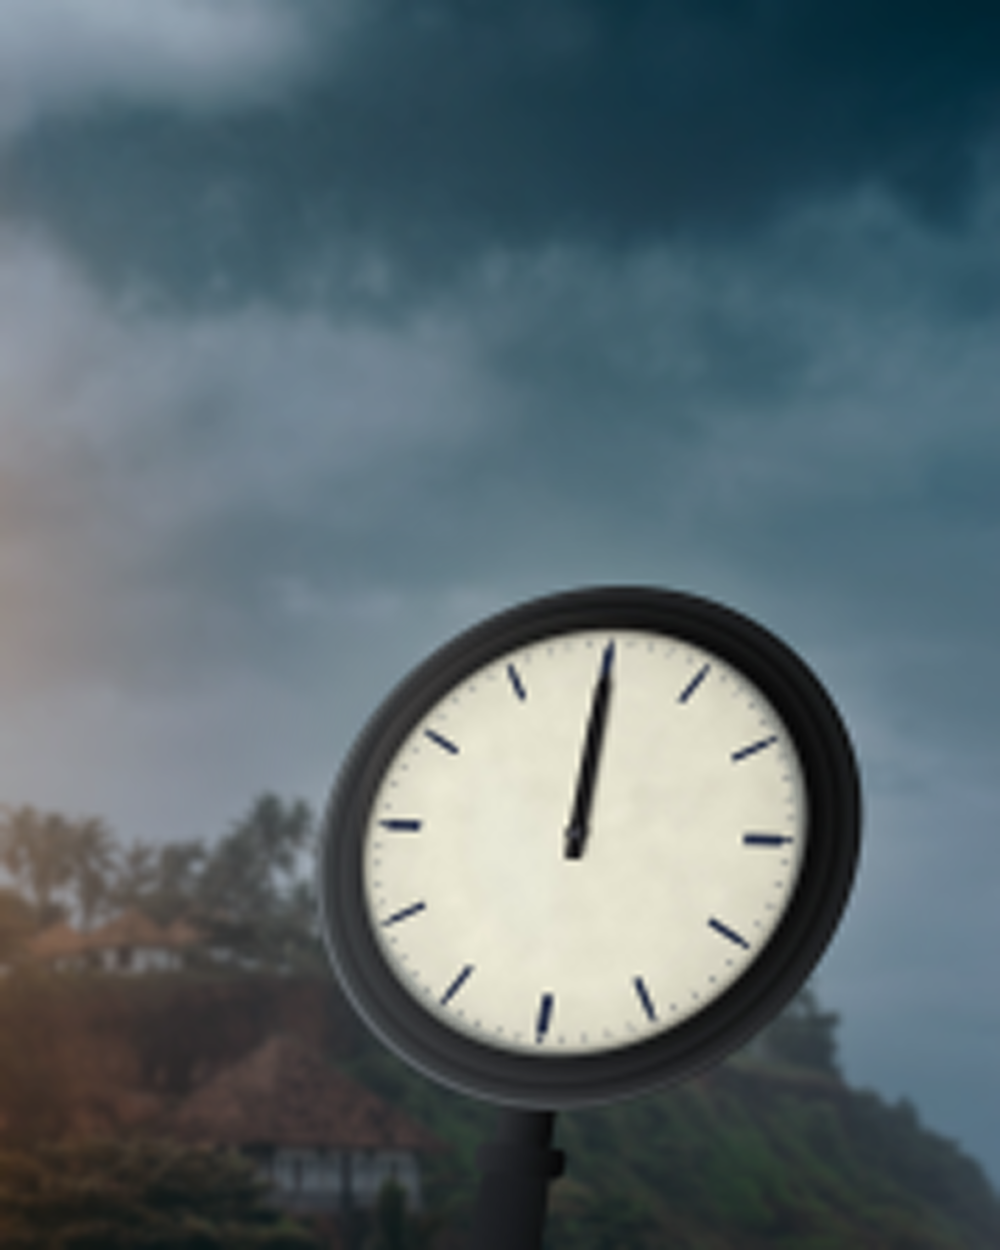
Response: 12:00
